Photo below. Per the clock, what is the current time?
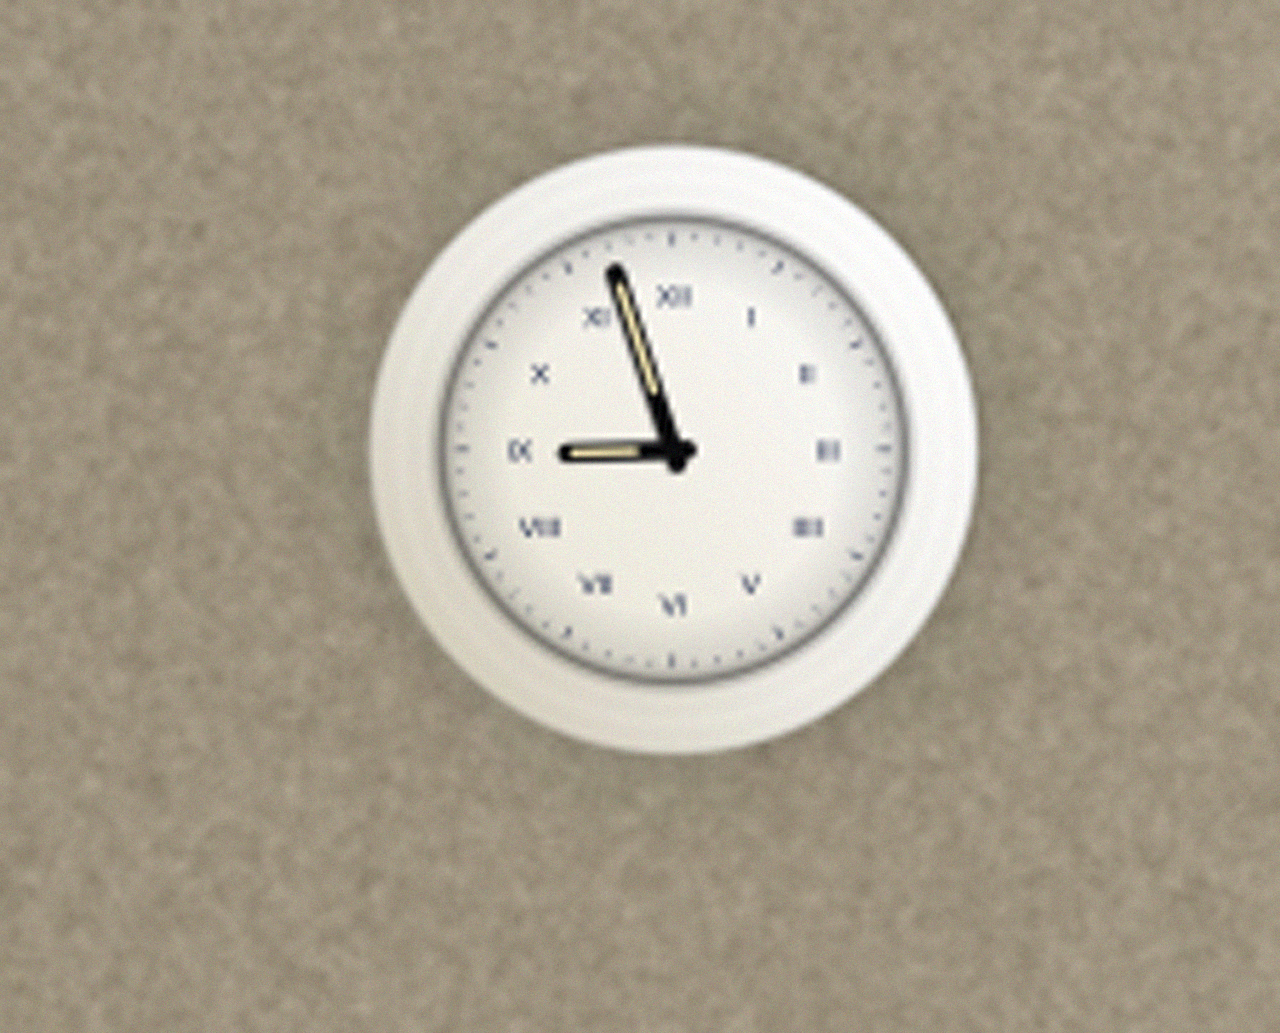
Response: 8:57
